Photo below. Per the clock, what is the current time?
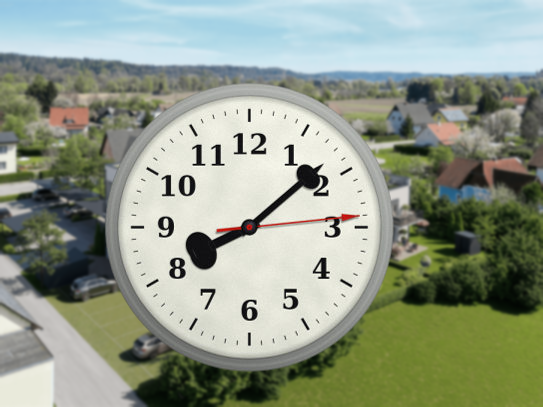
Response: 8:08:14
